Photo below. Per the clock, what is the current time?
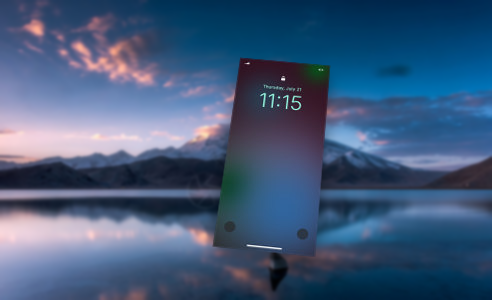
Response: 11:15
